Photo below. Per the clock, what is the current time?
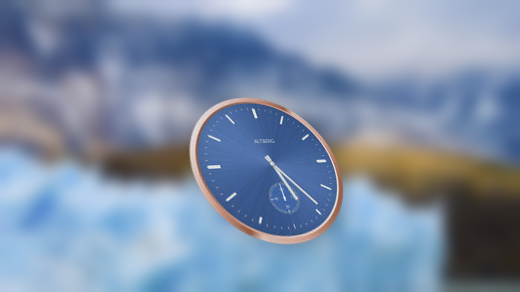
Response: 5:24
